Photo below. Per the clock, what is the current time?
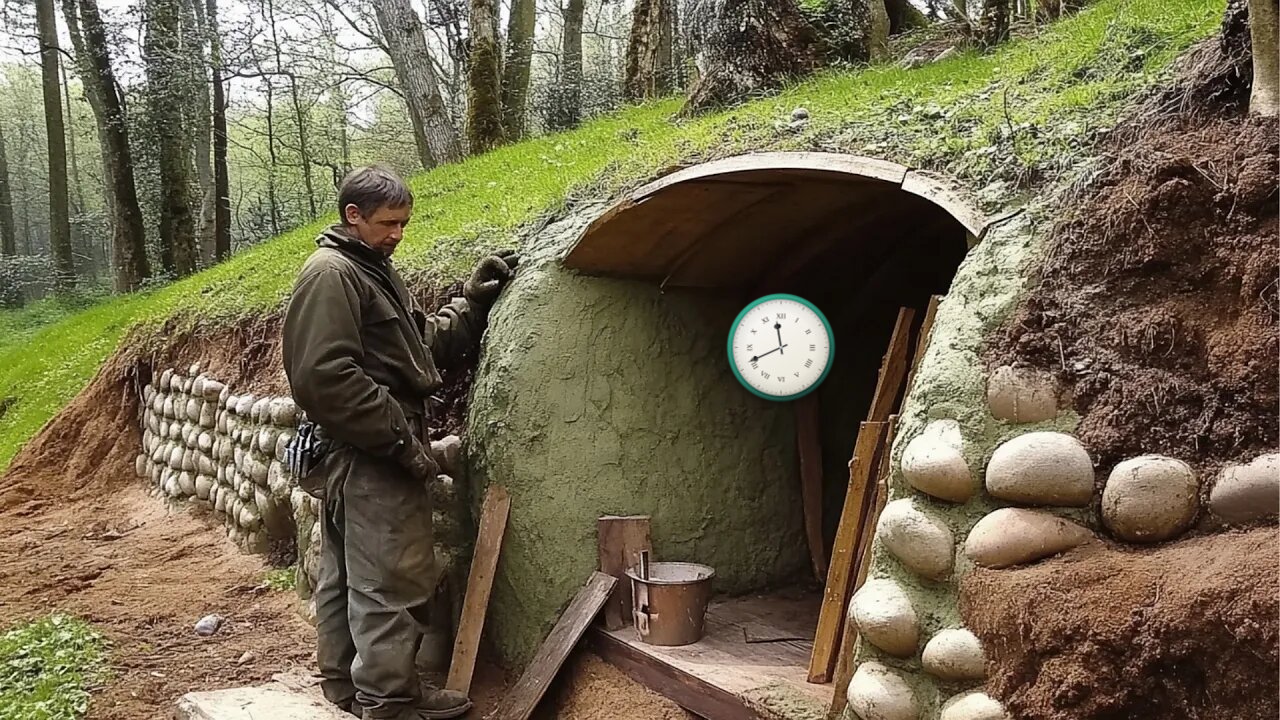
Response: 11:41
